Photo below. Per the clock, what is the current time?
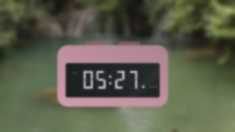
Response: 5:27
